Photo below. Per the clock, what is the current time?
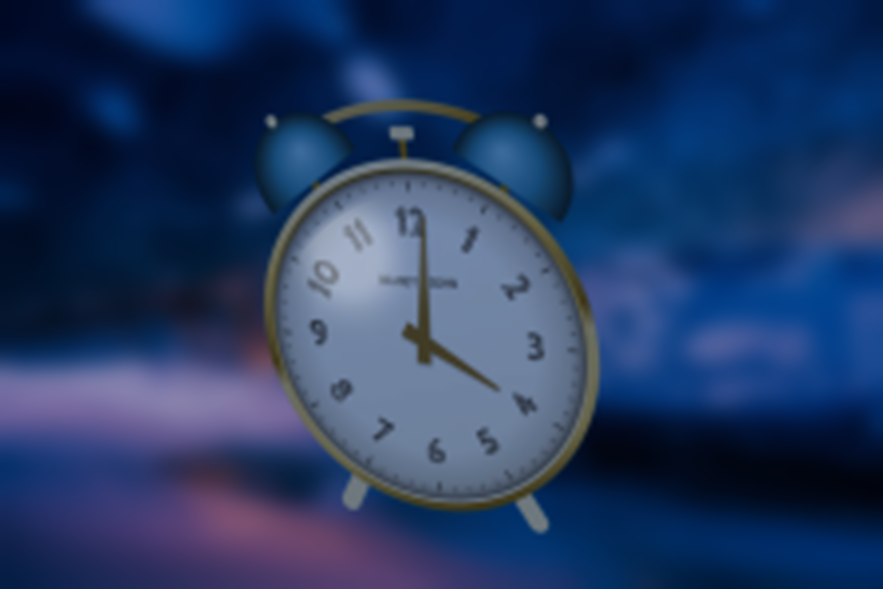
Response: 4:01
